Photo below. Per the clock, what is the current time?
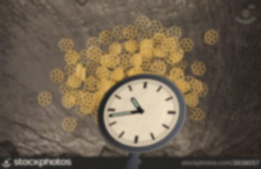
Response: 10:43
